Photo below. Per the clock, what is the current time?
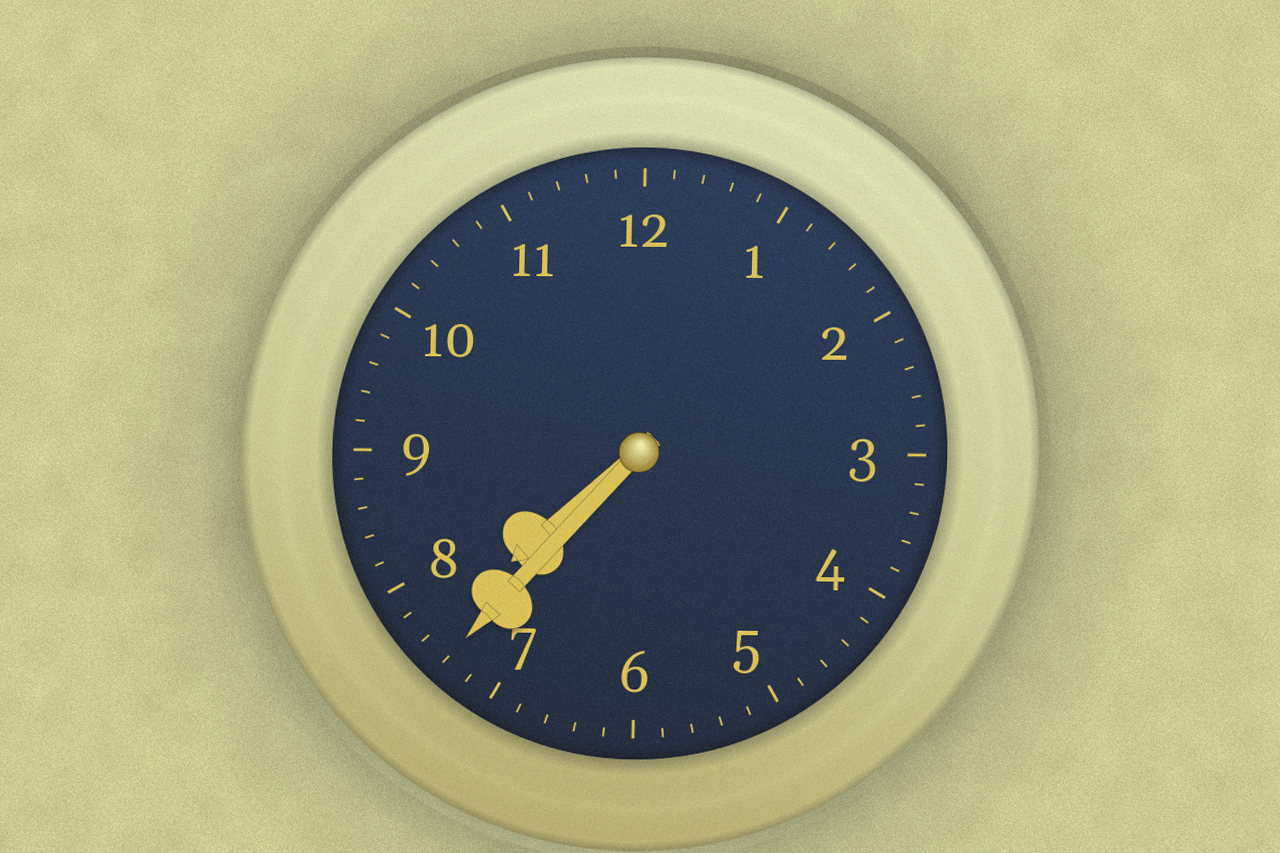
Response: 7:37
